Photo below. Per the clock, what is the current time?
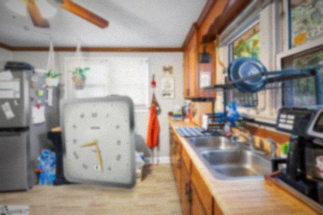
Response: 8:28
